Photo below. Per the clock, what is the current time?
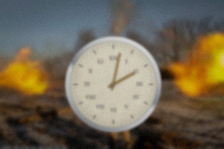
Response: 2:02
